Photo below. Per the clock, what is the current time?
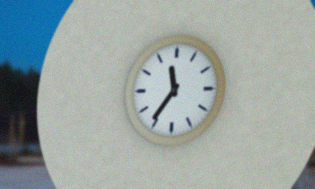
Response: 11:36
